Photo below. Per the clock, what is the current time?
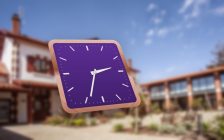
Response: 2:34
